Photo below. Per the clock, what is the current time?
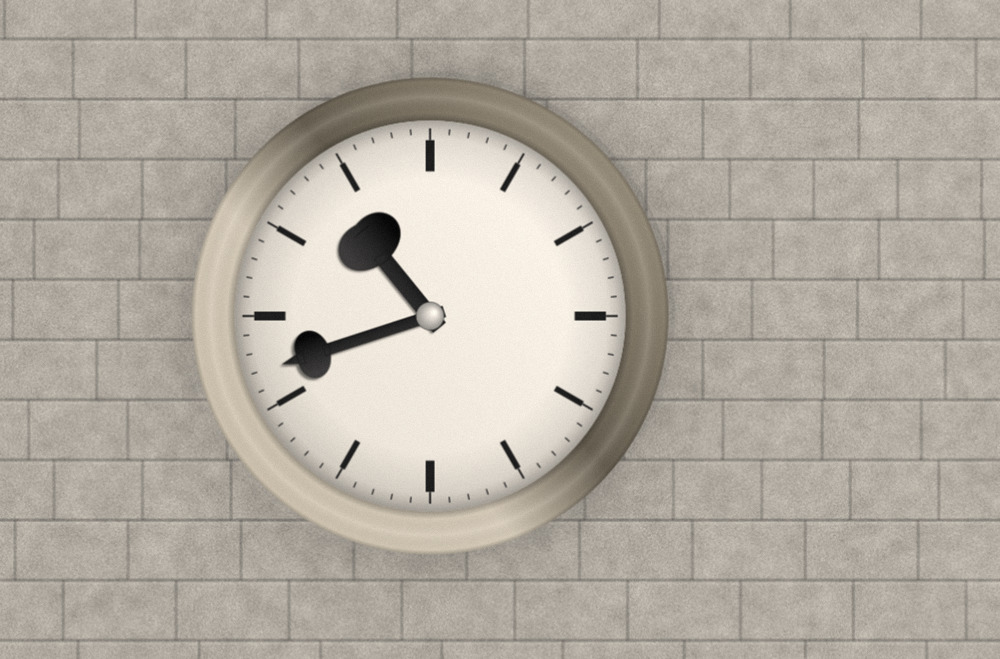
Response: 10:42
